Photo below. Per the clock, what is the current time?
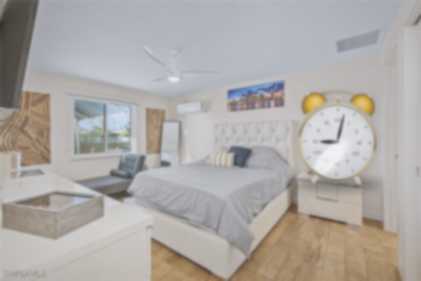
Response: 9:02
